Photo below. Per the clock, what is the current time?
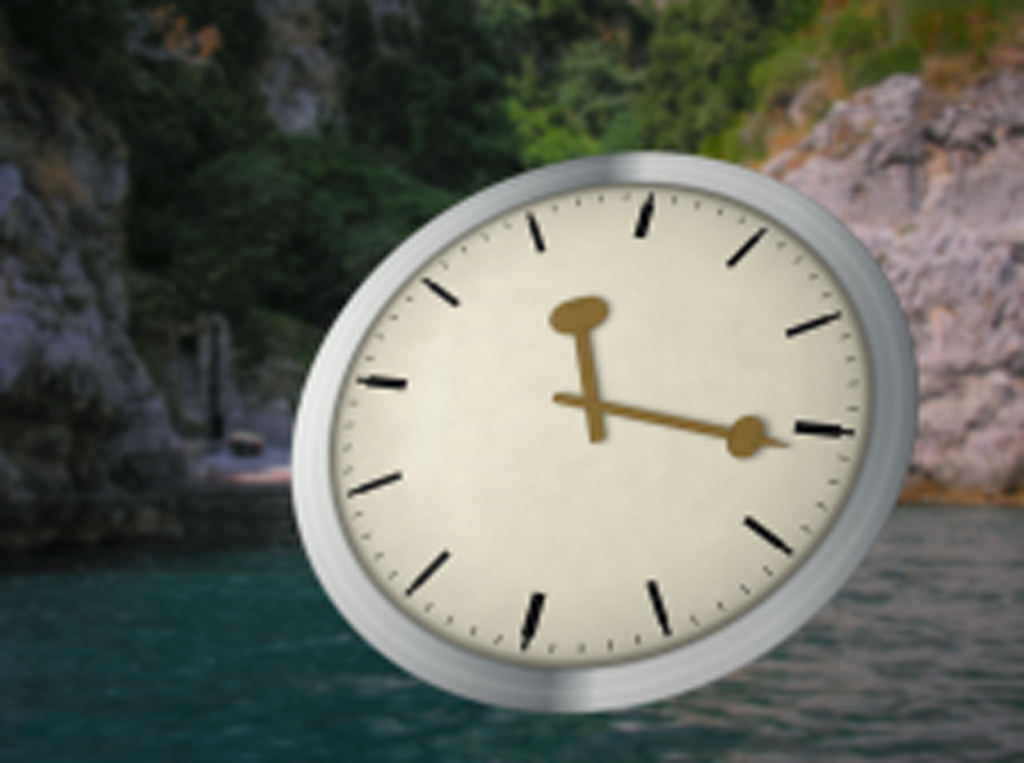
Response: 11:16
